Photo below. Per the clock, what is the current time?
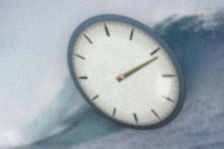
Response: 2:11
